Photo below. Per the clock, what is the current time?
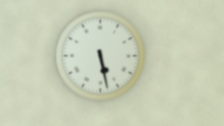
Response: 5:28
